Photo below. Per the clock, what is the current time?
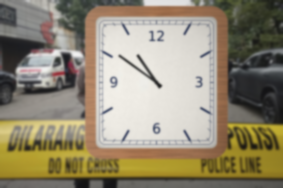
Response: 10:51
